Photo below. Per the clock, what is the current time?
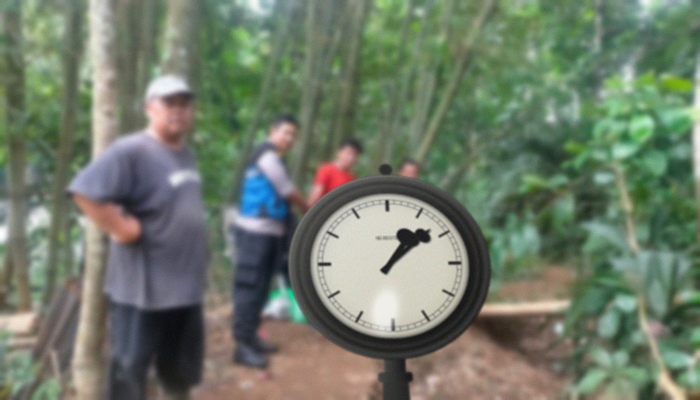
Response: 1:08
